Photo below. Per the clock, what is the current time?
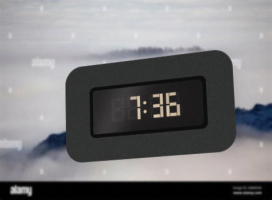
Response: 7:36
